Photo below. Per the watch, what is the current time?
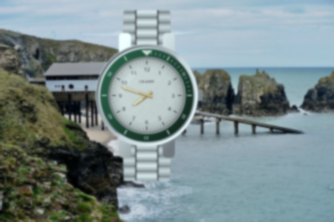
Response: 7:48
